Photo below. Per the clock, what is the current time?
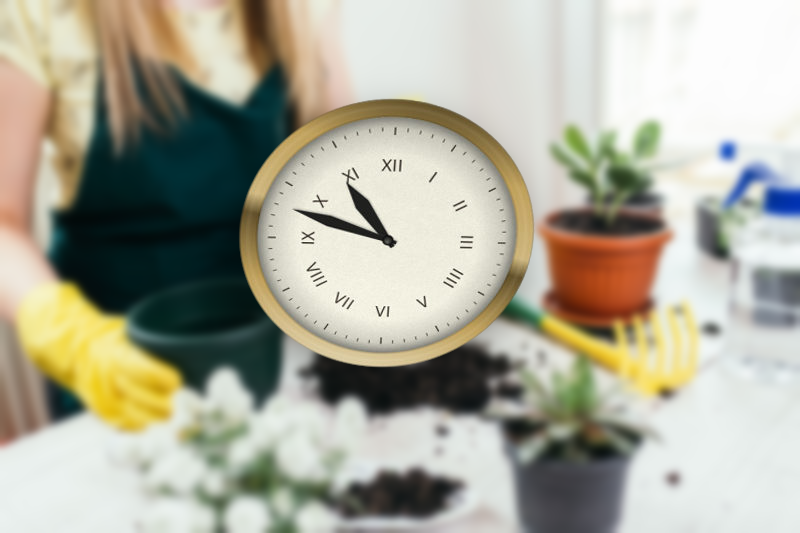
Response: 10:48
